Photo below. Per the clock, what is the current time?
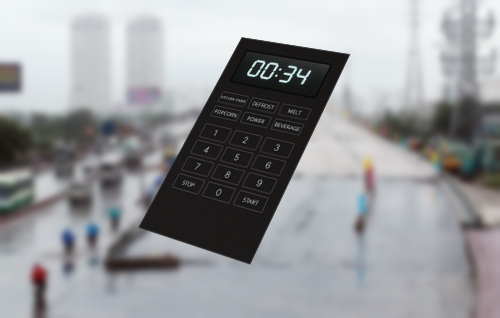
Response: 0:34
